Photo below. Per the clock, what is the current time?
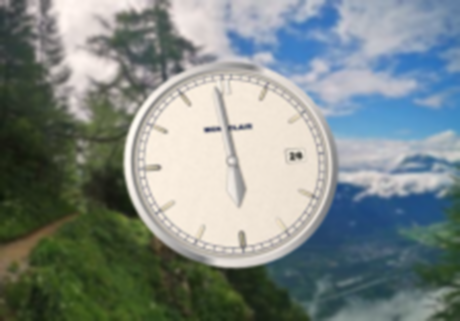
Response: 5:59
